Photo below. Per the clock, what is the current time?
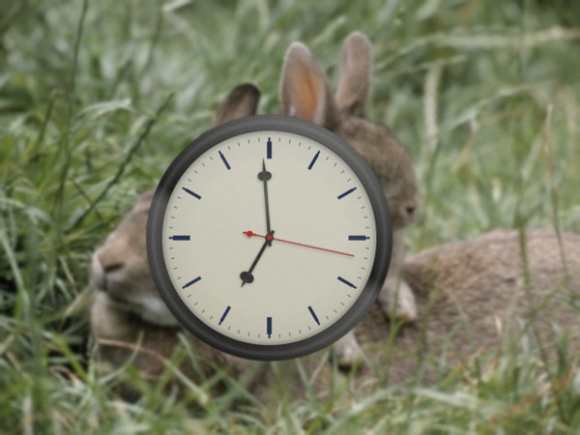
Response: 6:59:17
